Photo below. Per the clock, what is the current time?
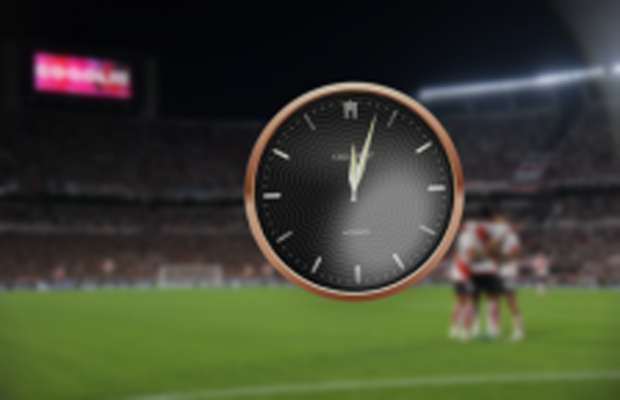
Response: 12:03
